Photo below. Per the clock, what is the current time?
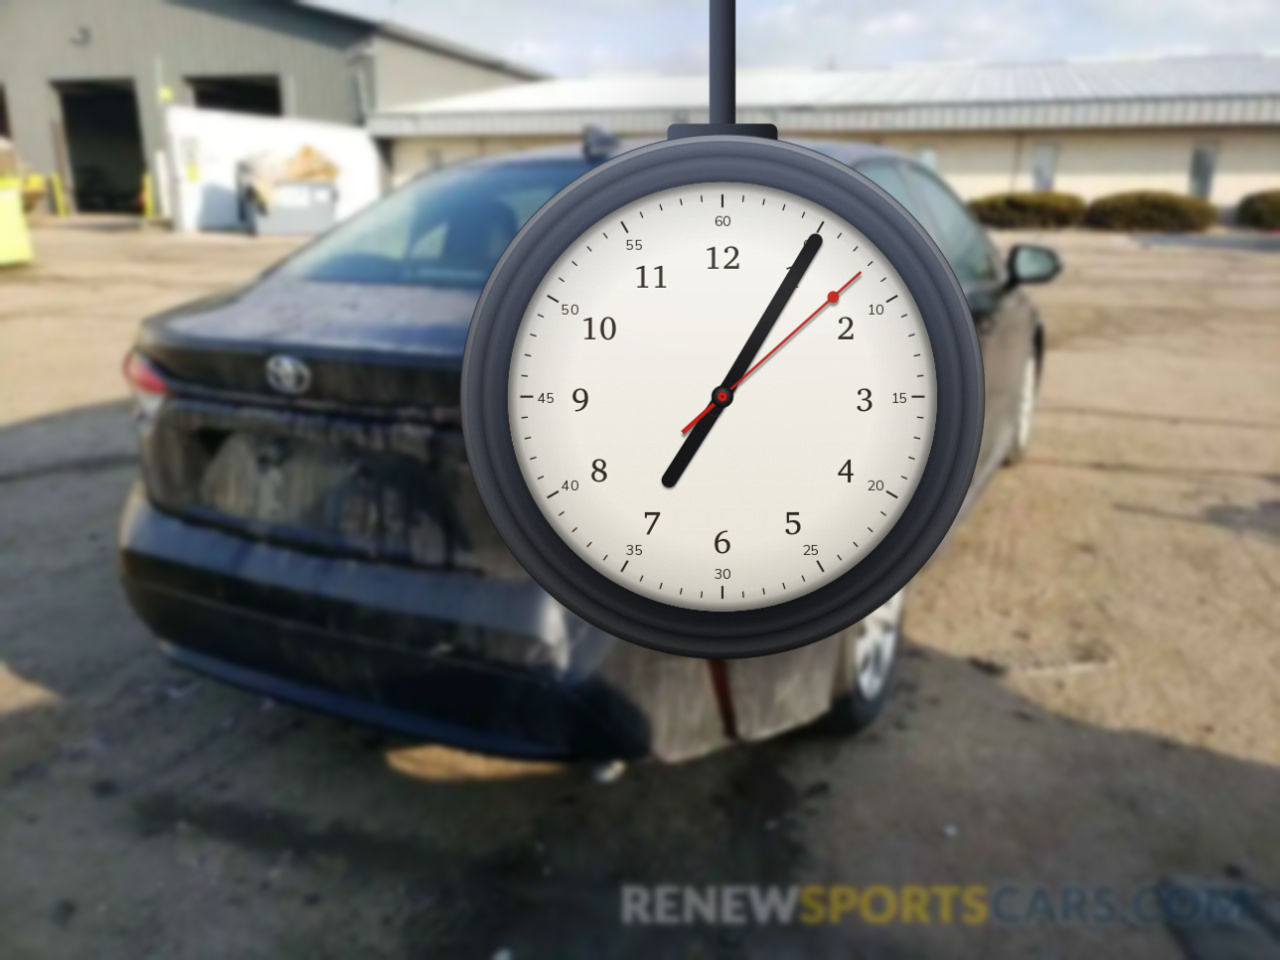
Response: 7:05:08
